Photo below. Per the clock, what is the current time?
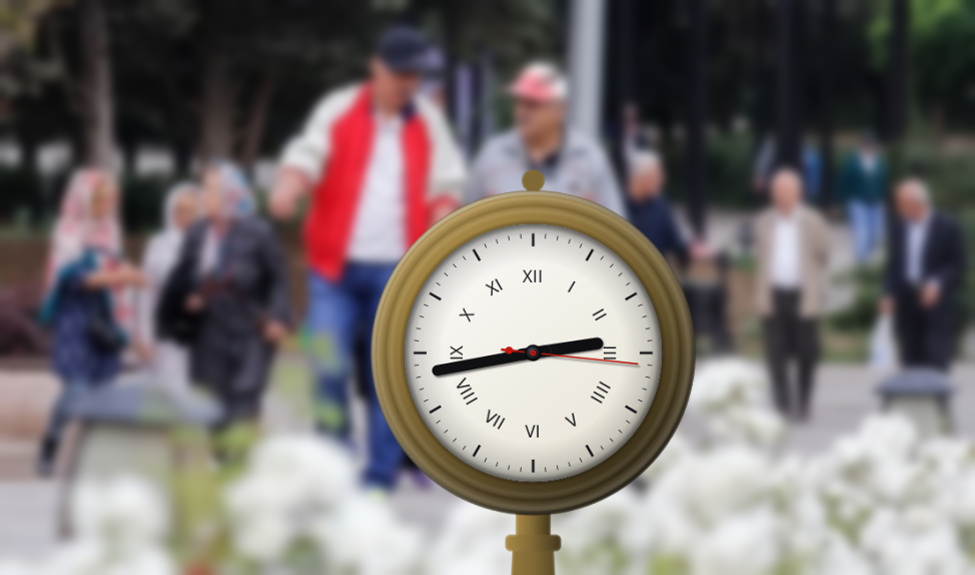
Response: 2:43:16
